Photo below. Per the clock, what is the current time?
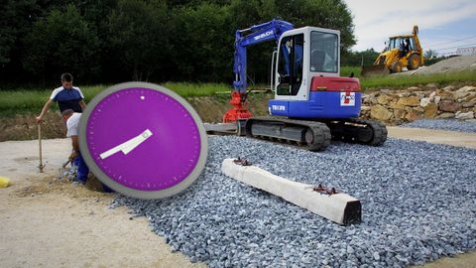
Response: 7:40
